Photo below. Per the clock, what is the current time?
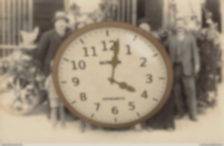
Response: 4:02
